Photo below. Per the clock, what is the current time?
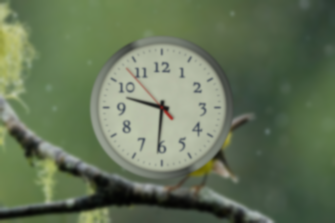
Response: 9:30:53
